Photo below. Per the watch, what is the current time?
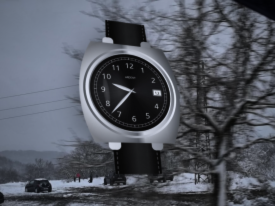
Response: 9:37
